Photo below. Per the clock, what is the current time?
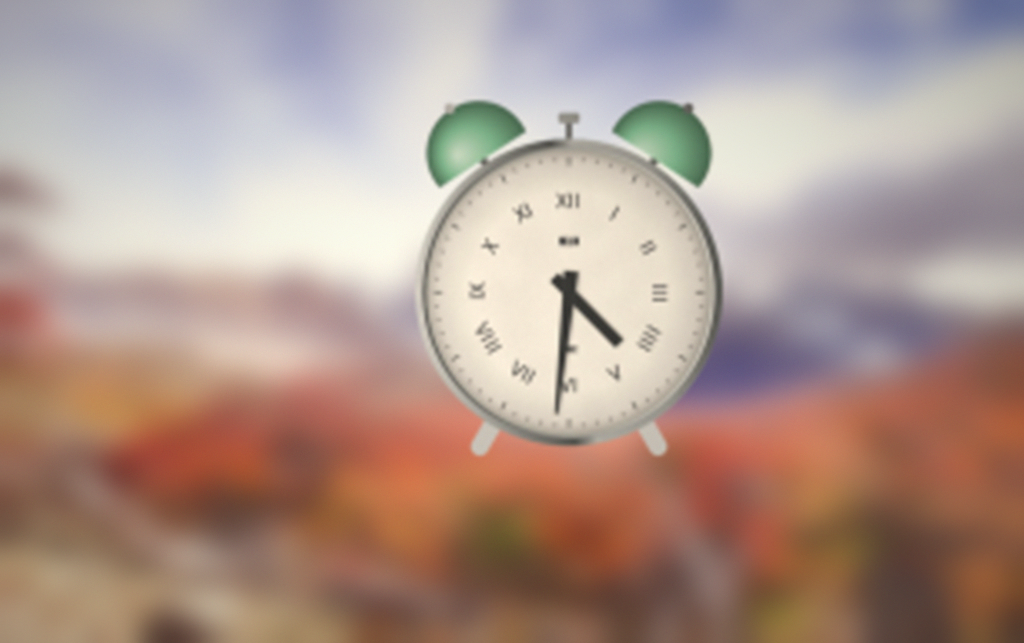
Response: 4:31
